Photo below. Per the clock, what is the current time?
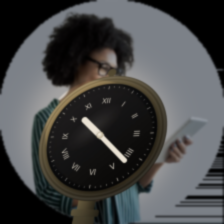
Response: 10:22
